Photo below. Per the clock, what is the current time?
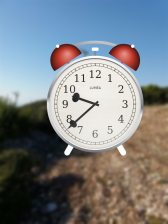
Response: 9:38
